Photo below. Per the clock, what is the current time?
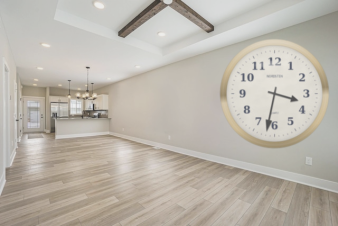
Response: 3:32
